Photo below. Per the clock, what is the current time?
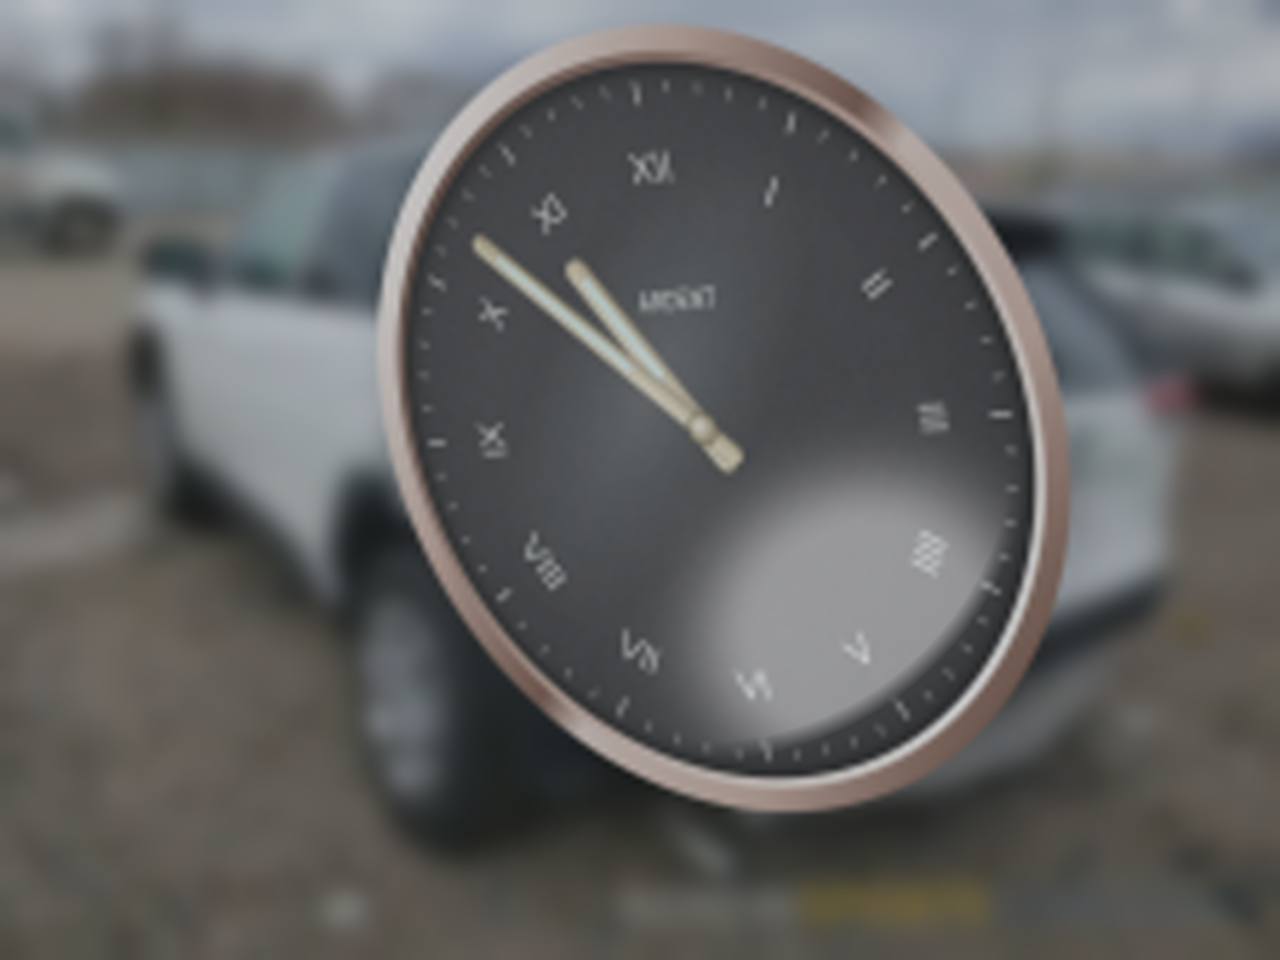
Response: 10:52
